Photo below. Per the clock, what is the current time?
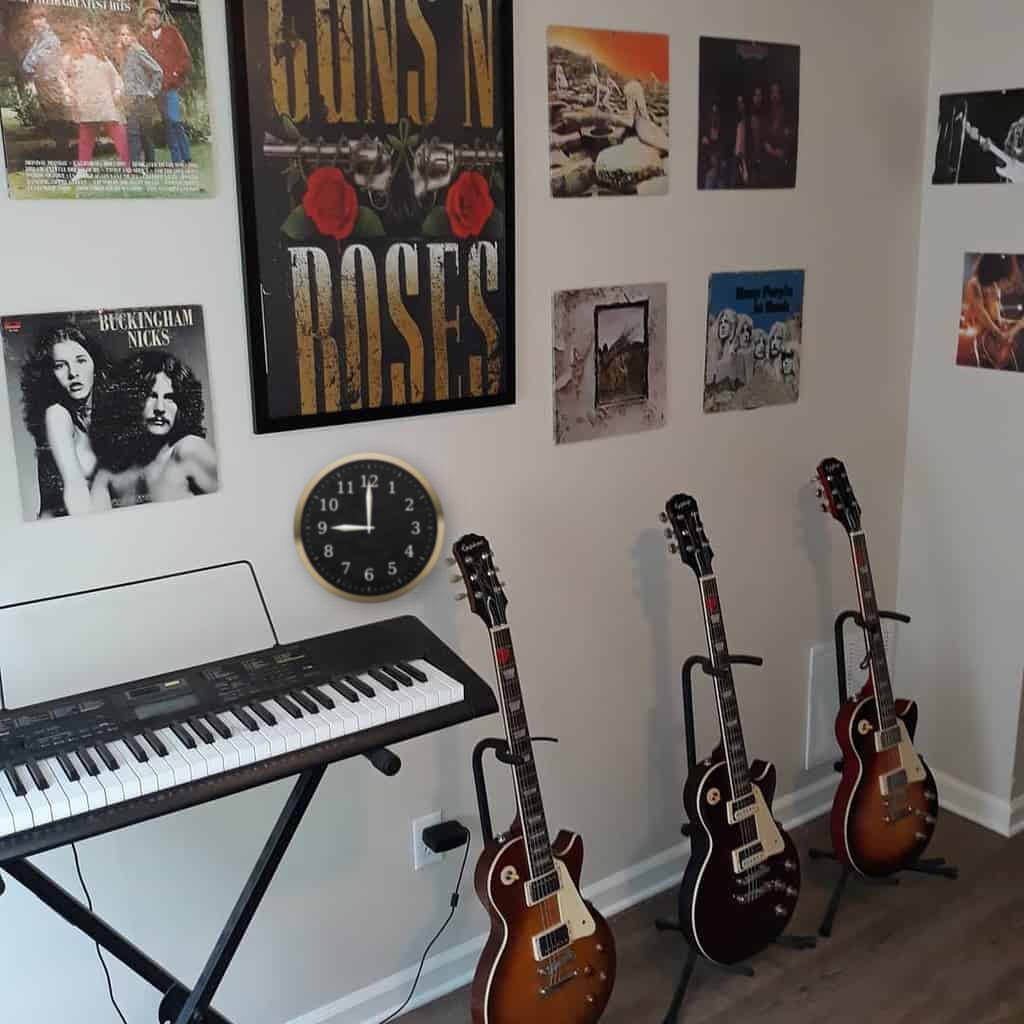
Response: 9:00
